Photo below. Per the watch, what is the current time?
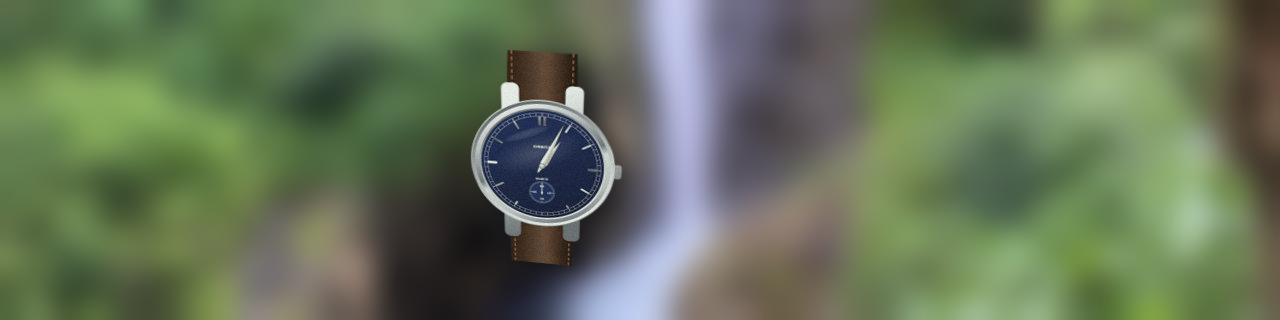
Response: 1:04
